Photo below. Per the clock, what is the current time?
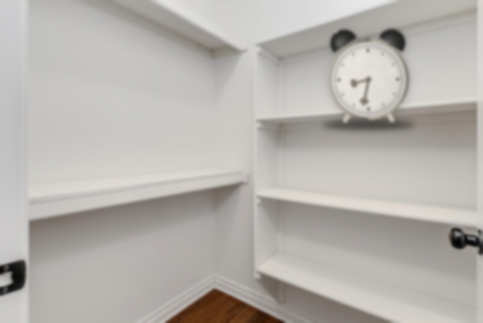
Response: 8:32
